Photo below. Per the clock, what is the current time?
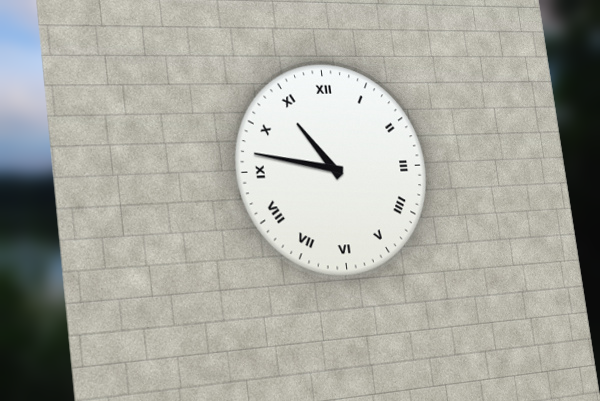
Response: 10:47
